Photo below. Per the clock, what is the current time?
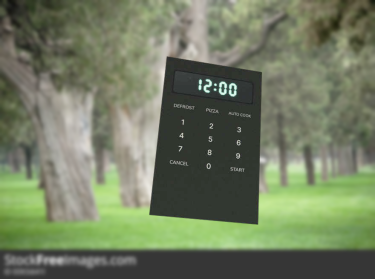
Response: 12:00
